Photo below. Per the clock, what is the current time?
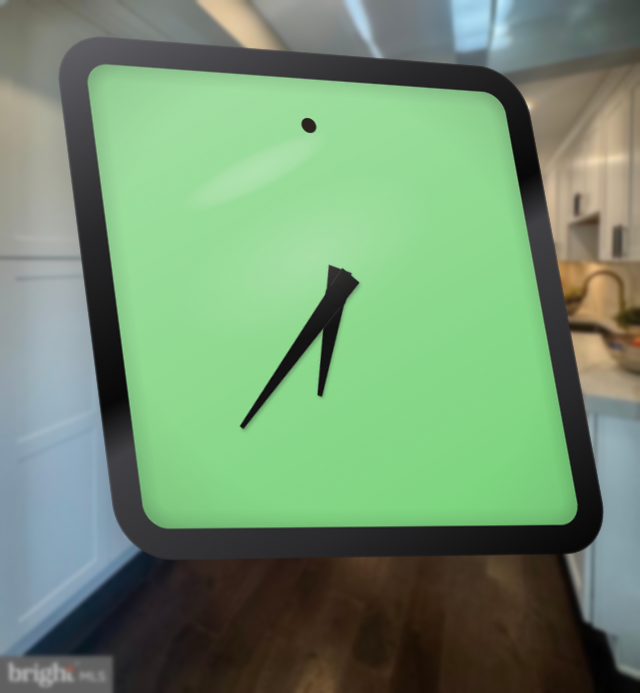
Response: 6:37
